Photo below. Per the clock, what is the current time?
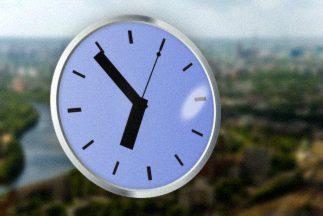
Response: 6:54:05
